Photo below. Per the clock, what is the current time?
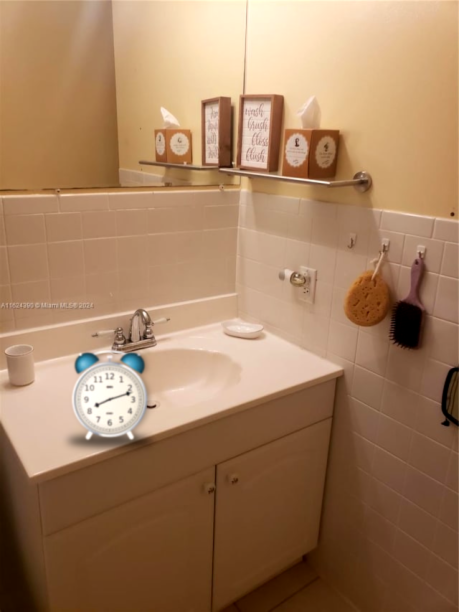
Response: 8:12
